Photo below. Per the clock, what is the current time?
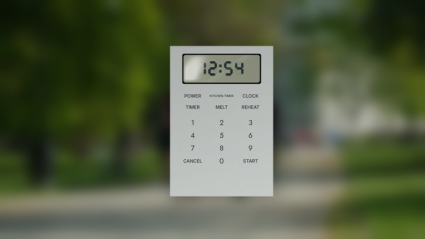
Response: 12:54
